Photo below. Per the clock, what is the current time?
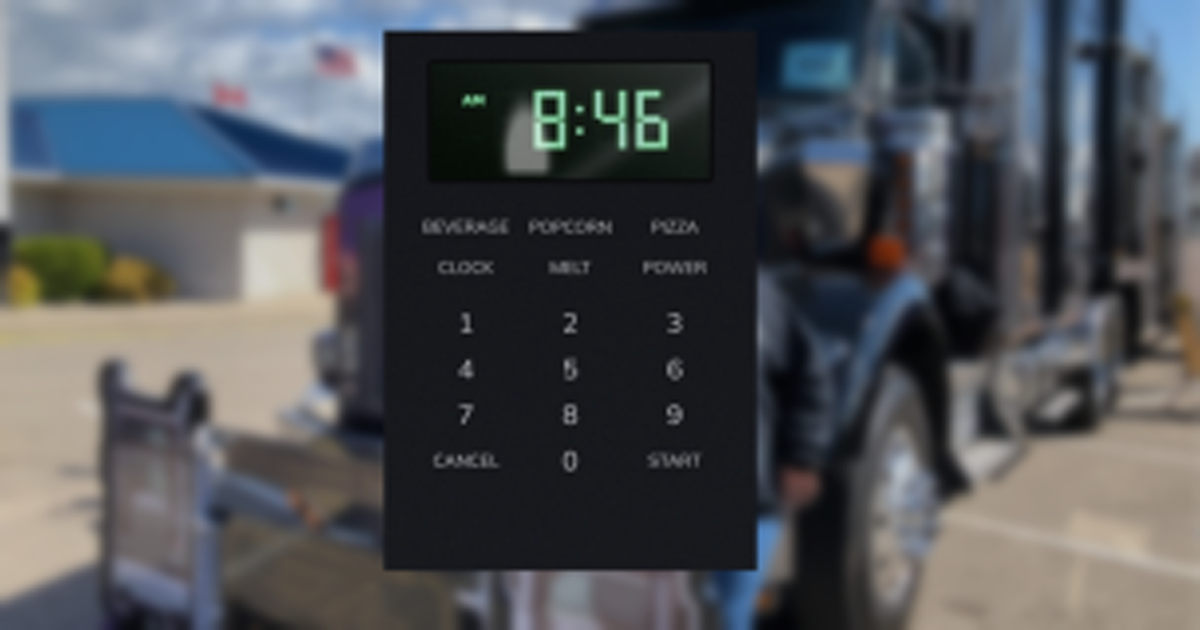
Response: 8:46
